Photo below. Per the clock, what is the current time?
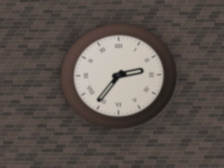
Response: 2:36
